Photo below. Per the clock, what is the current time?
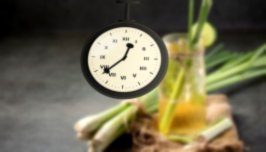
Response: 12:38
